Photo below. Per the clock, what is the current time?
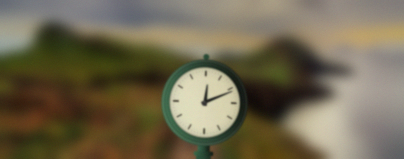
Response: 12:11
